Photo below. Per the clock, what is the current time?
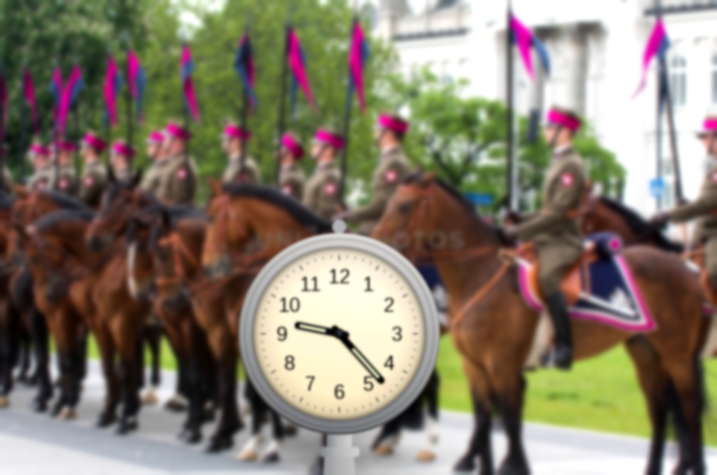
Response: 9:23
